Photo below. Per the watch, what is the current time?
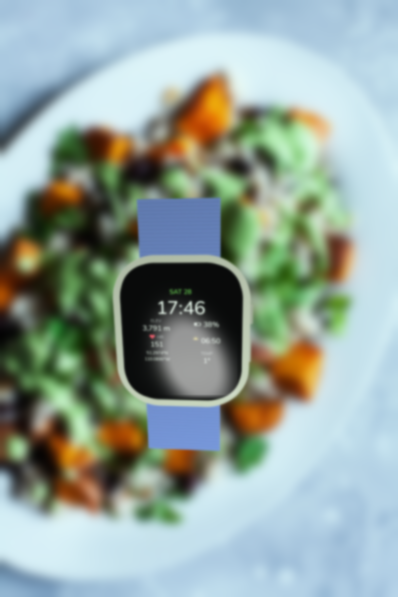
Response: 17:46
